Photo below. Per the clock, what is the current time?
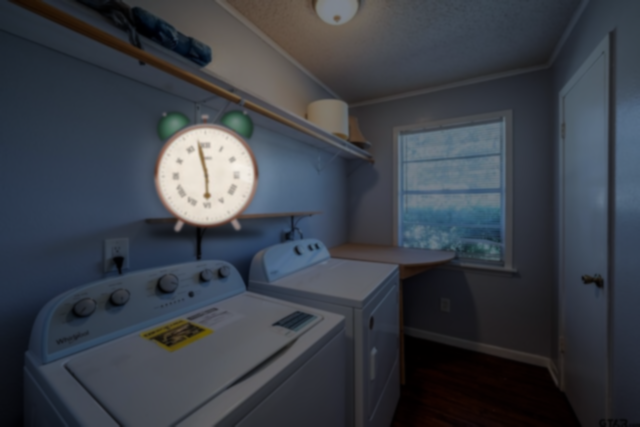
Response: 5:58
